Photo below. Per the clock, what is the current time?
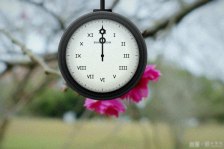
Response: 12:00
